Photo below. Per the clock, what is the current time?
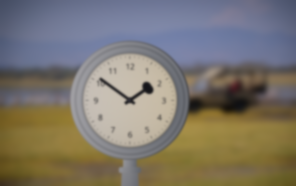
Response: 1:51
